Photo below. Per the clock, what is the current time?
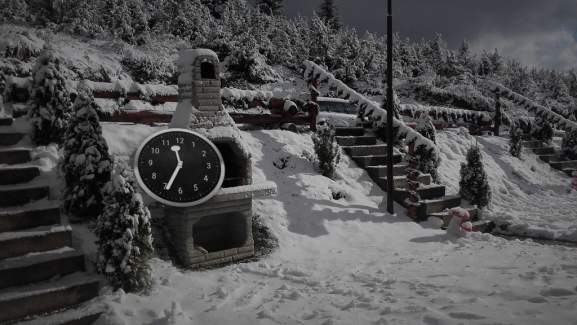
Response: 11:34
